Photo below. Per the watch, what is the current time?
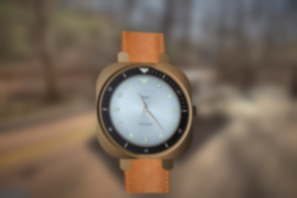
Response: 11:23
